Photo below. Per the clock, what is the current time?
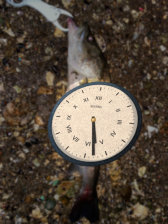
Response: 5:28
